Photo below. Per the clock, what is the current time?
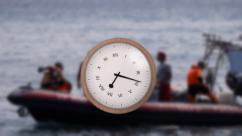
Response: 7:19
